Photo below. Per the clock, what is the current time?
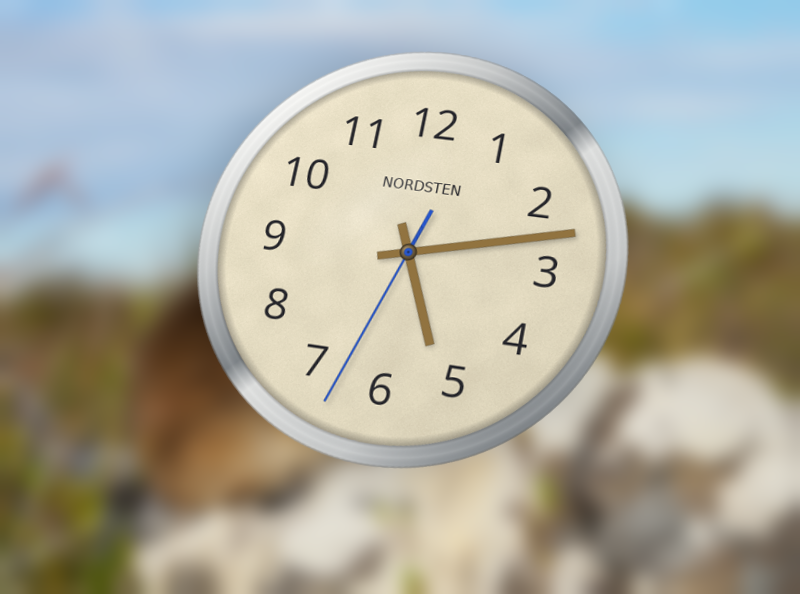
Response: 5:12:33
